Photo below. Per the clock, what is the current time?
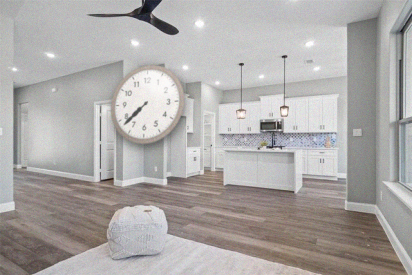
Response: 7:38
